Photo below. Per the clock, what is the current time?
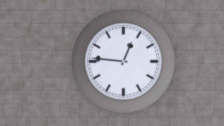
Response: 12:46
